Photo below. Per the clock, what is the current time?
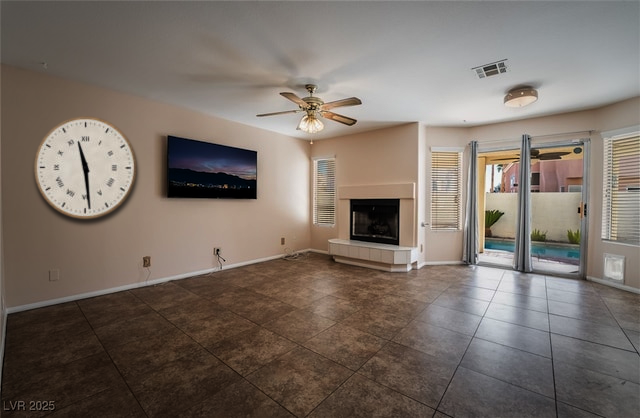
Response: 11:29
